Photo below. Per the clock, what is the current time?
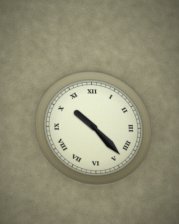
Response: 10:23
